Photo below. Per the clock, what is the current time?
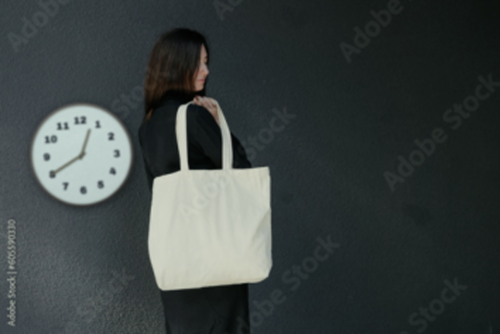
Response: 12:40
